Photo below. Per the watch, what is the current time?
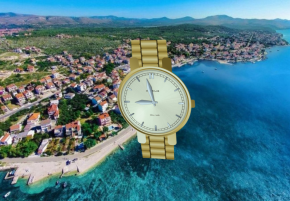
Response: 8:58
